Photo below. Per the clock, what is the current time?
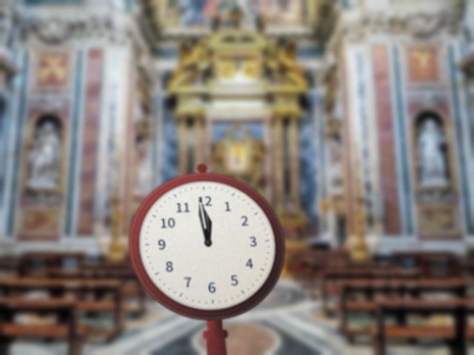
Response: 11:59
